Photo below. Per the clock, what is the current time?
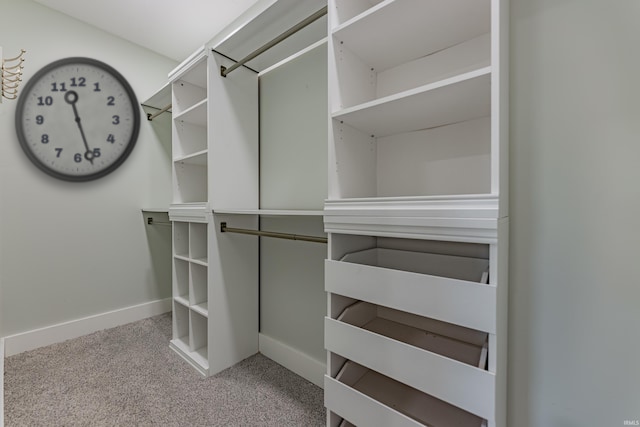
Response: 11:27
